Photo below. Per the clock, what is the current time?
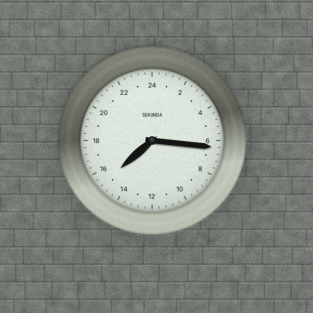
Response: 15:16
